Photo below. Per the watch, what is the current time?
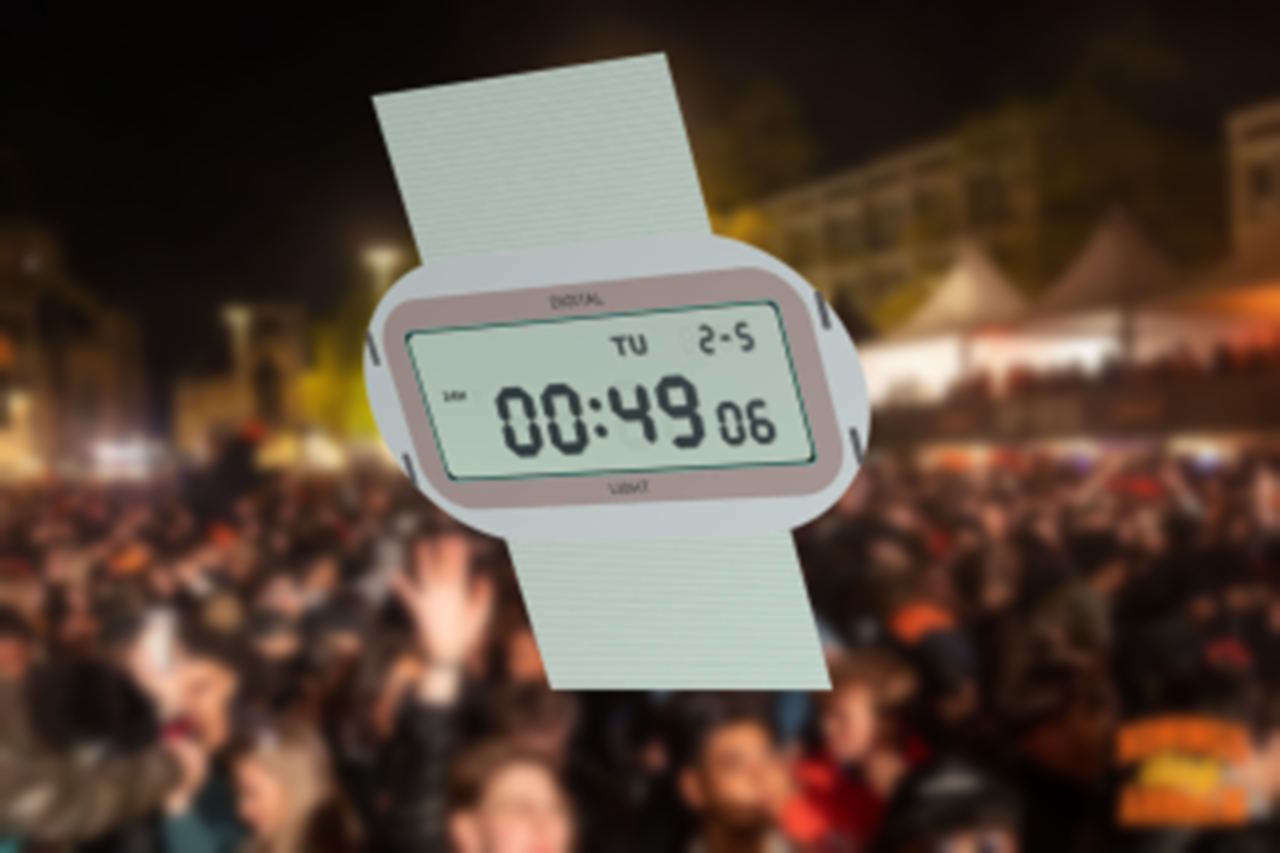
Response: 0:49:06
